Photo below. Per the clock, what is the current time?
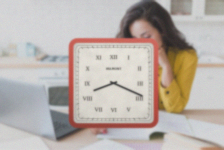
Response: 8:19
